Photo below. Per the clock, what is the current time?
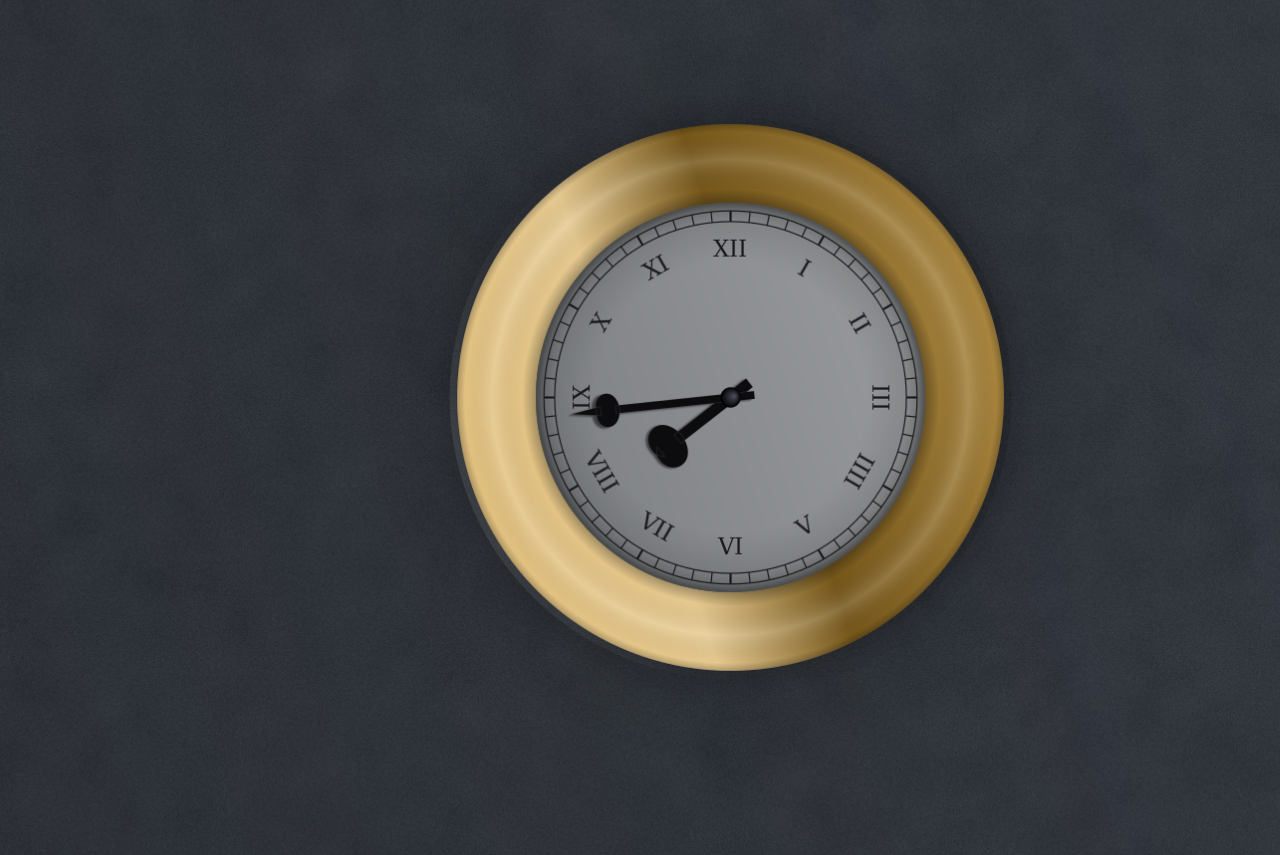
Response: 7:44
